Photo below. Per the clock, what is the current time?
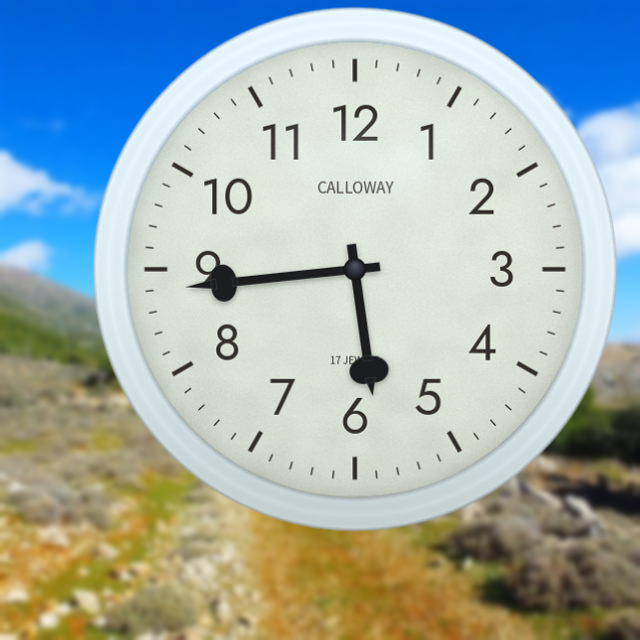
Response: 5:44
